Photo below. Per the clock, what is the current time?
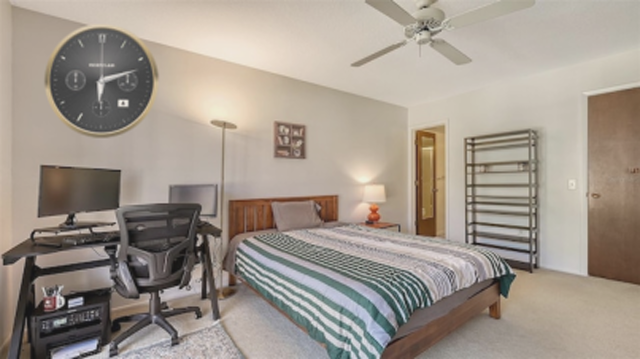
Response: 6:12
